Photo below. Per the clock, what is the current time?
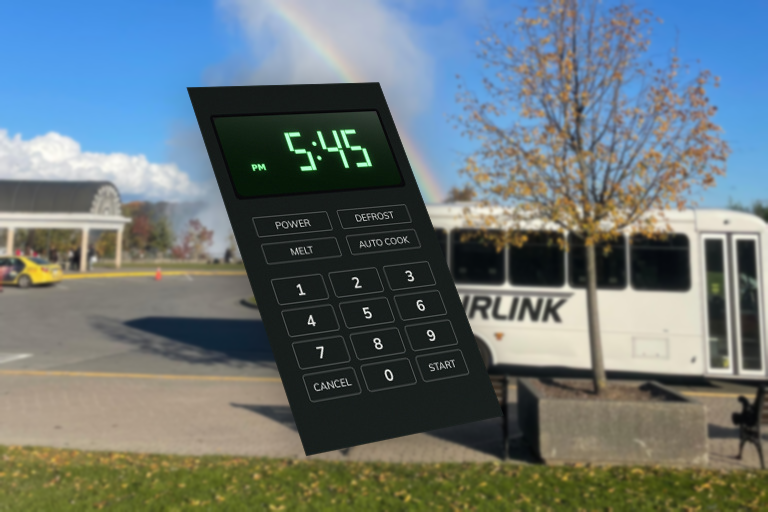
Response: 5:45
